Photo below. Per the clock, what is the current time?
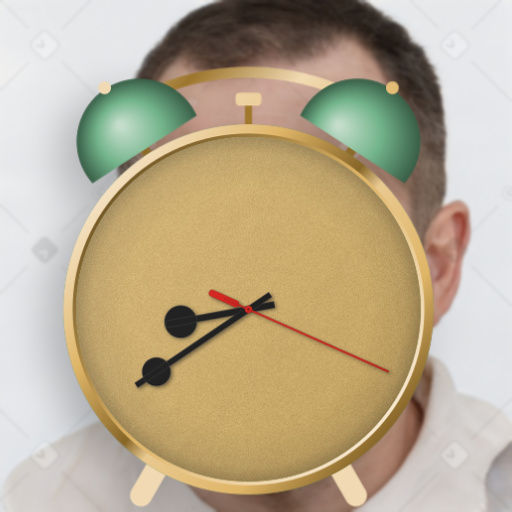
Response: 8:39:19
